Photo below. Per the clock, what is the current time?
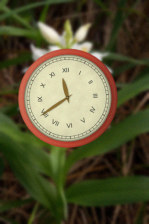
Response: 11:40
